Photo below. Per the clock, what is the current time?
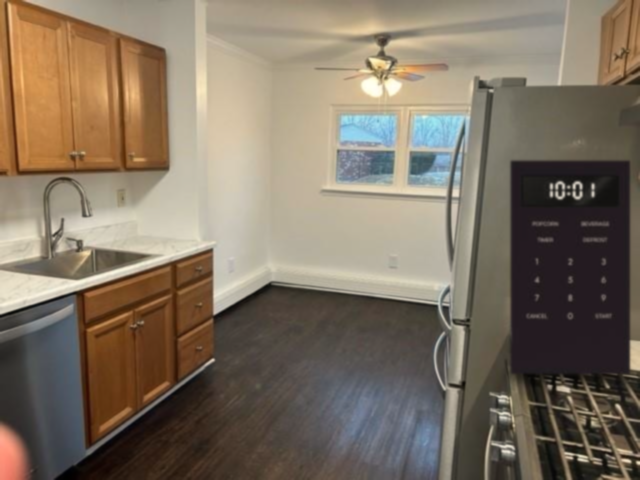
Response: 10:01
